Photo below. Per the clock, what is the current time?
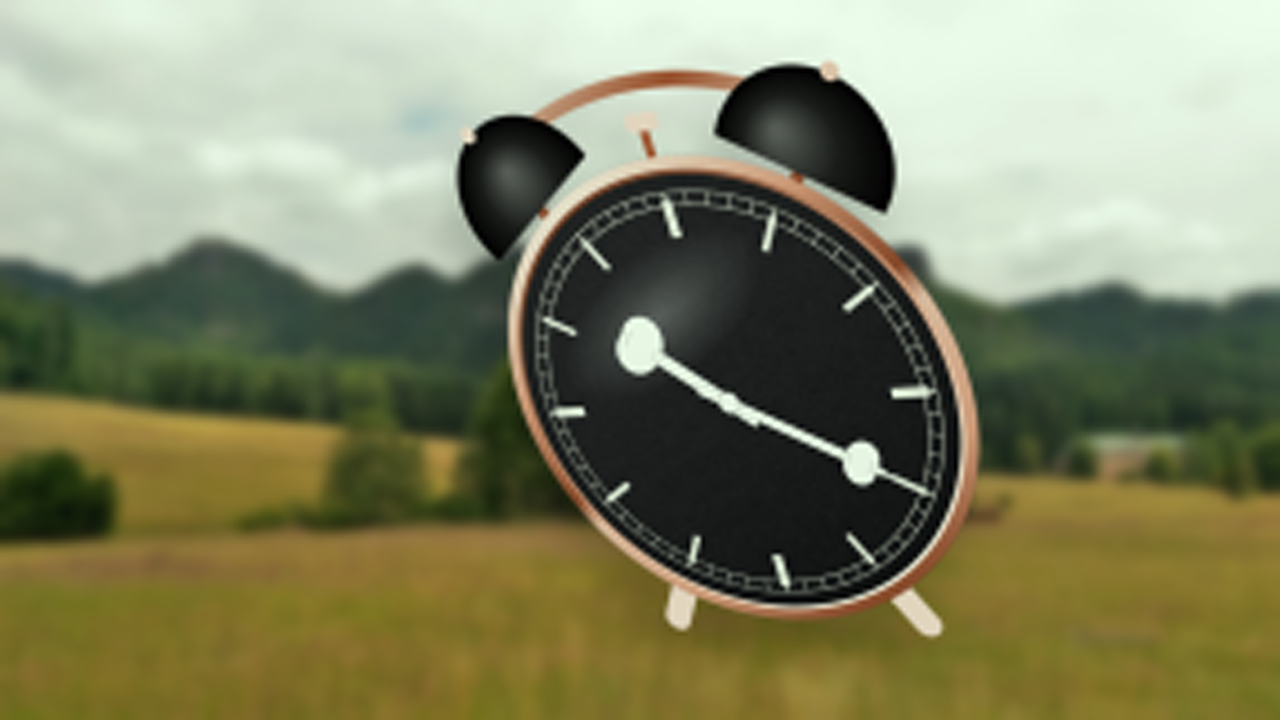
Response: 10:20
